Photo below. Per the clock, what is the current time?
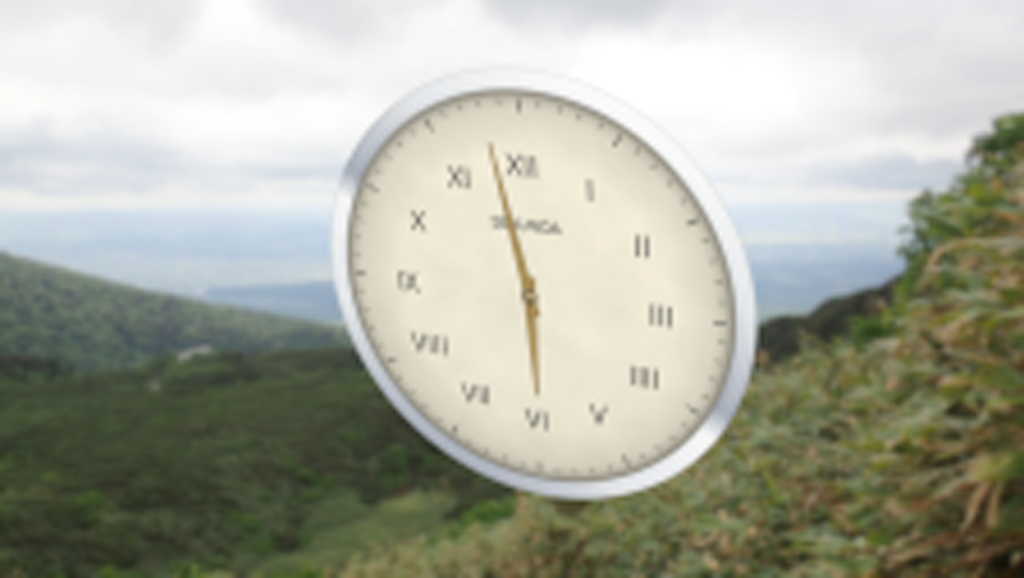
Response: 5:58
